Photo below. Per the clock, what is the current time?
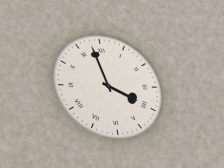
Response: 3:58
